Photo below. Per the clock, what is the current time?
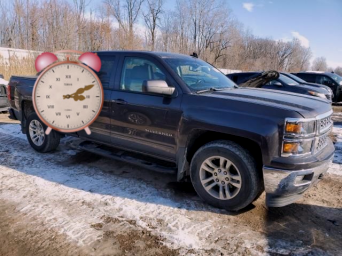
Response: 3:11
